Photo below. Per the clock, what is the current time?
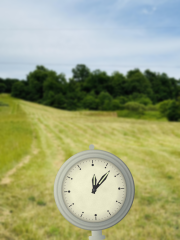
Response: 12:07
